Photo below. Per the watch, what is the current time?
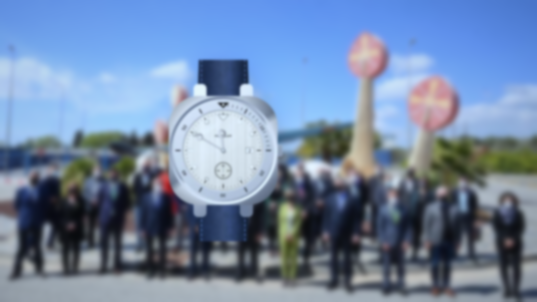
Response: 11:50
